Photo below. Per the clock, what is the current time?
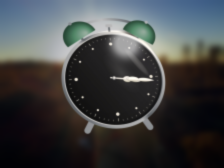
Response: 3:16
